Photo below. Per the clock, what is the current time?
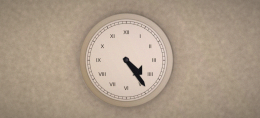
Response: 4:24
